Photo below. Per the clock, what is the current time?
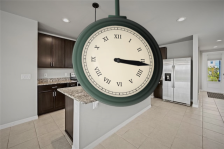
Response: 3:16
